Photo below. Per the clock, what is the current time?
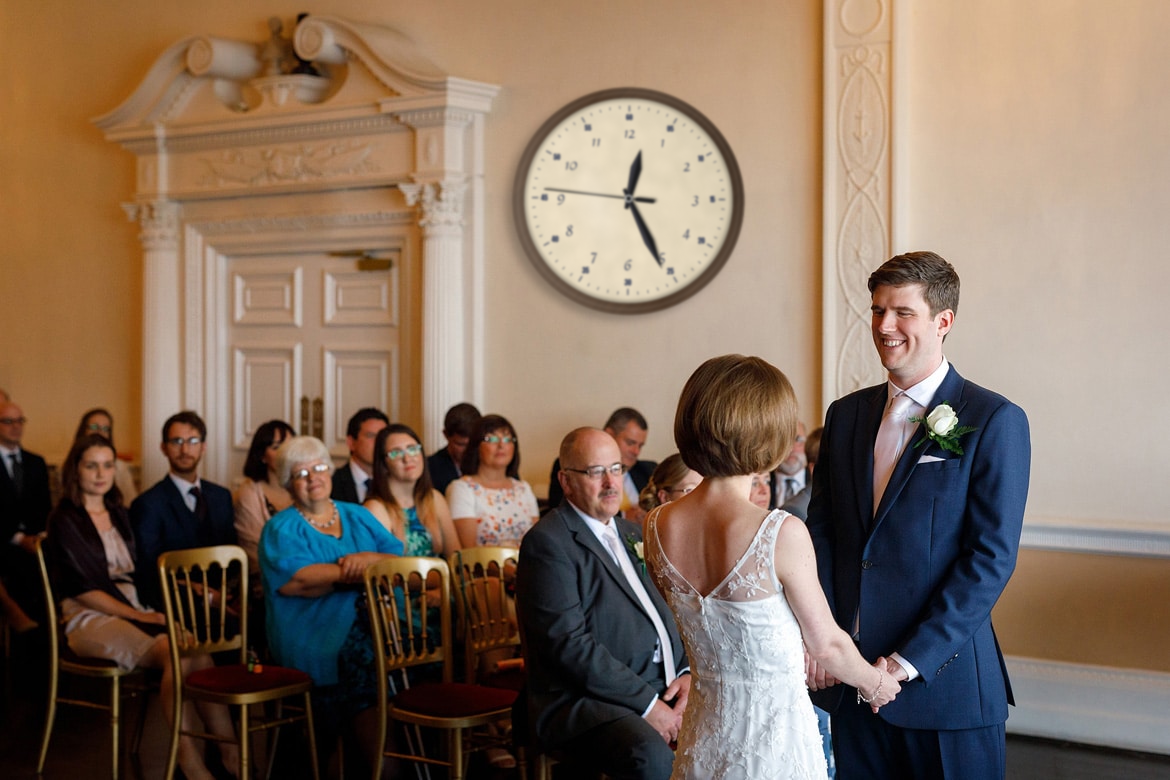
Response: 12:25:46
